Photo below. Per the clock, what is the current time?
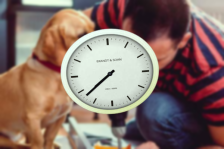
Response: 7:38
